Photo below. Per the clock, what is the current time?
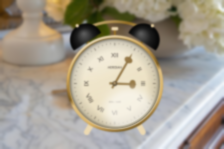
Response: 3:05
